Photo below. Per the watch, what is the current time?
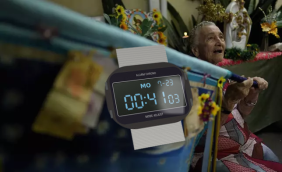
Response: 0:41:03
